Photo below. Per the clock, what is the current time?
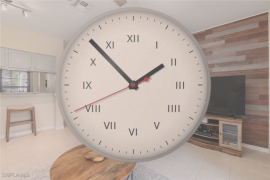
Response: 1:52:41
